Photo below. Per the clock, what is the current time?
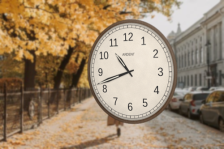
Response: 10:42
